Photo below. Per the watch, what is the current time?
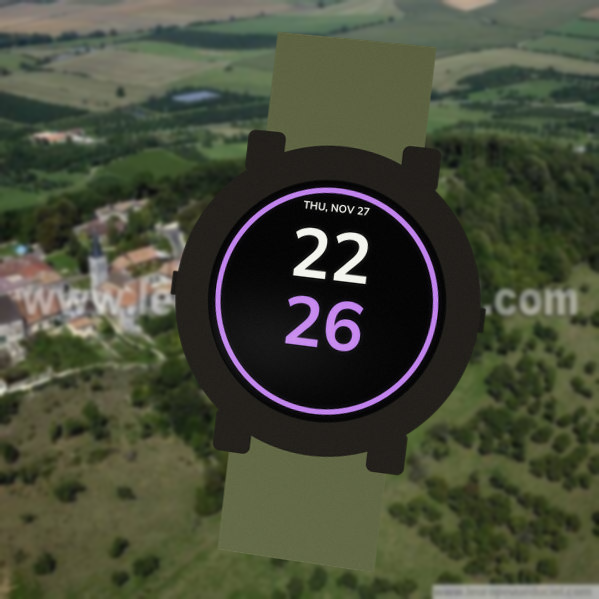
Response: 22:26
